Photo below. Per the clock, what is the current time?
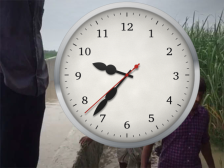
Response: 9:36:38
